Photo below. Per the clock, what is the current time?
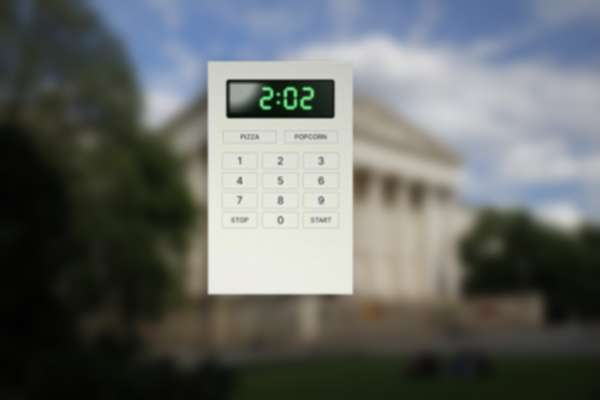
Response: 2:02
